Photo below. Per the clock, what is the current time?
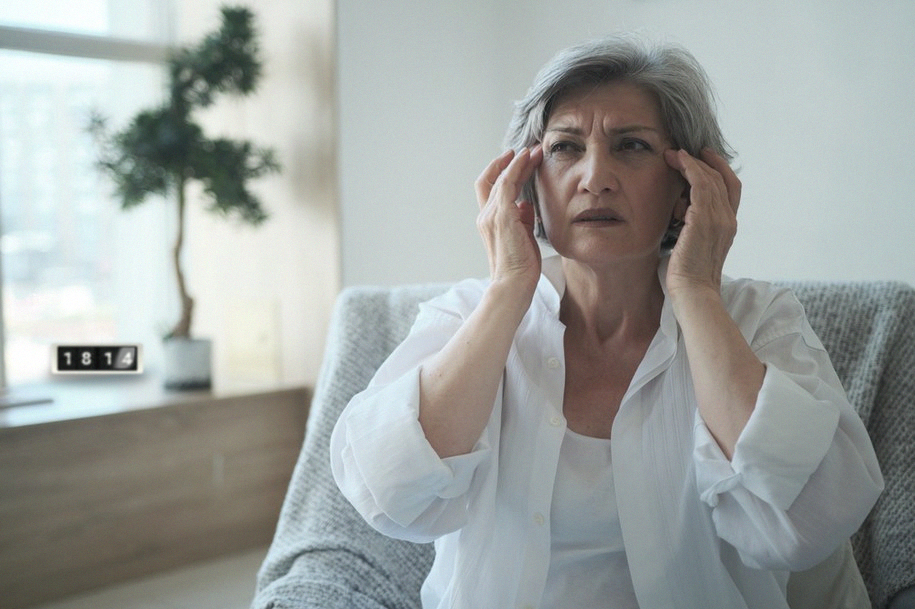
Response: 18:14
